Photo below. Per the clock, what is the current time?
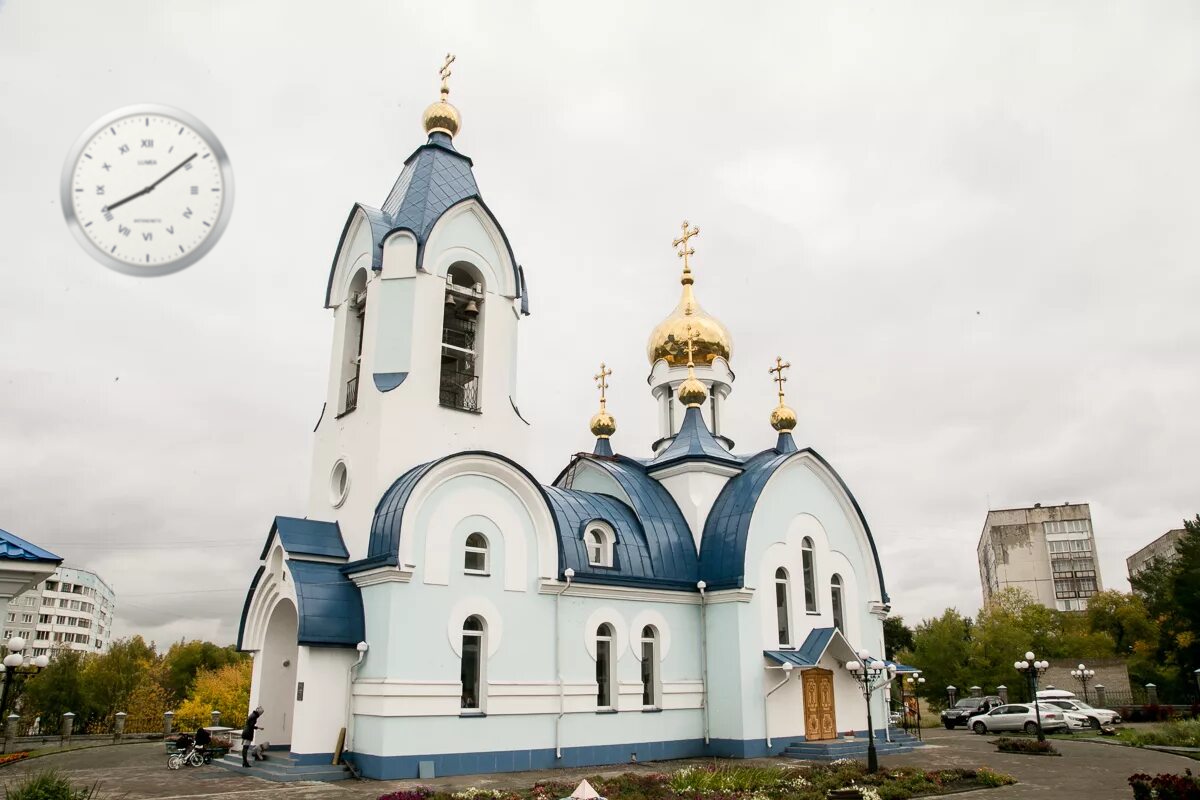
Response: 8:09
